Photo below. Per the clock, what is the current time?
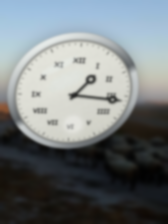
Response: 1:16
